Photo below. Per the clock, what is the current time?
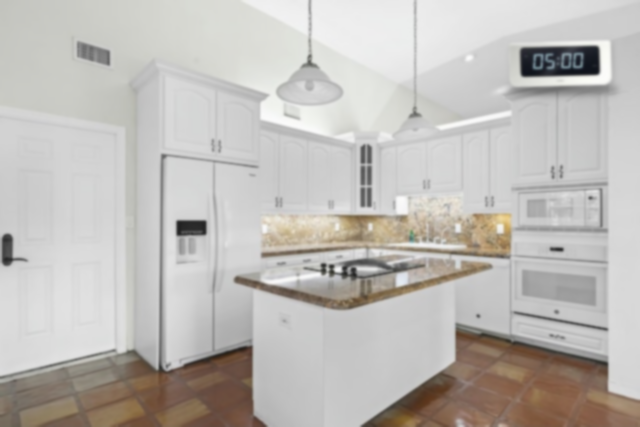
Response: 5:00
